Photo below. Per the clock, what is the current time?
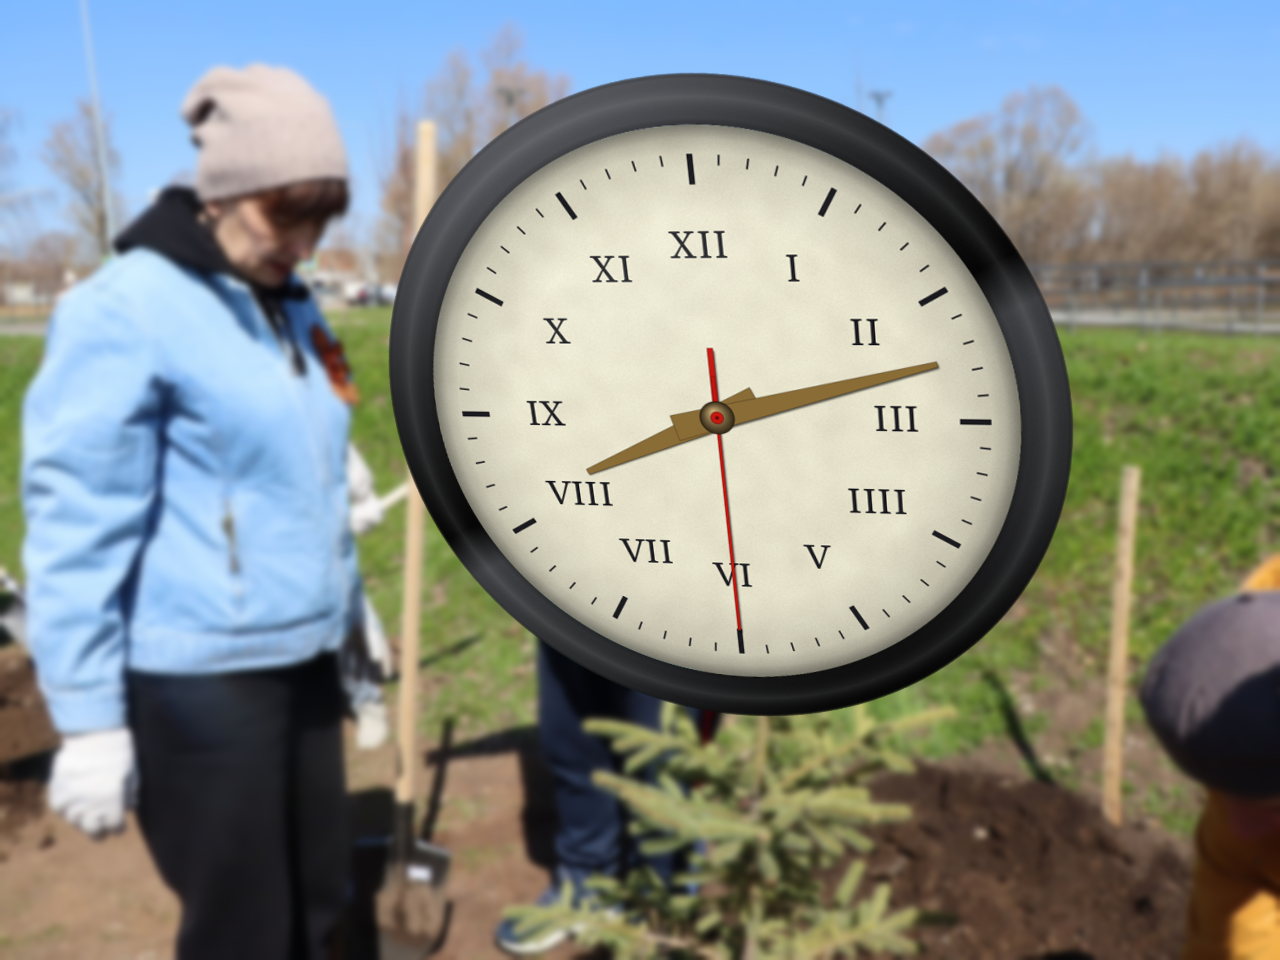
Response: 8:12:30
